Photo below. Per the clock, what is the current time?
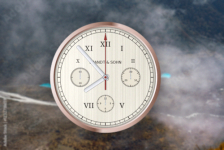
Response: 7:53
